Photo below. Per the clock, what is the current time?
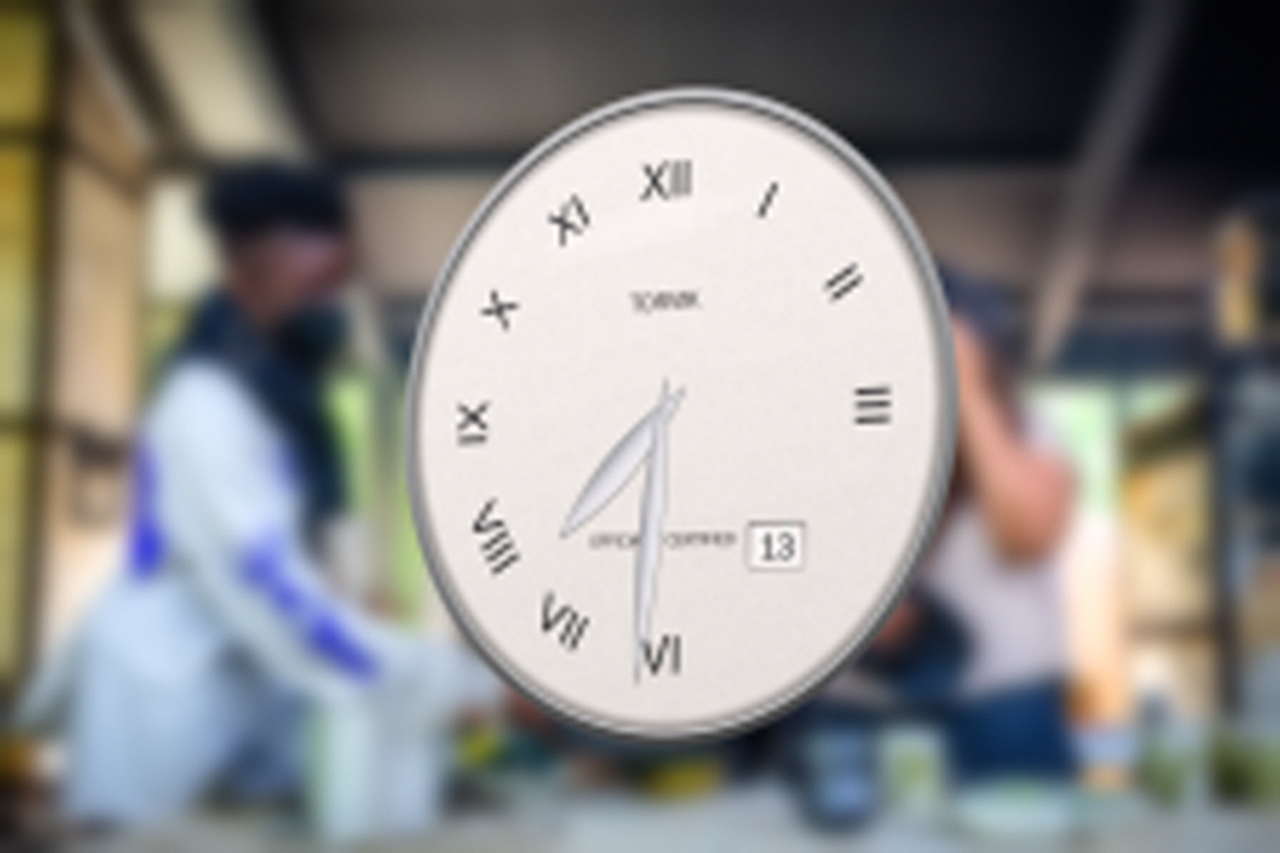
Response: 7:31
